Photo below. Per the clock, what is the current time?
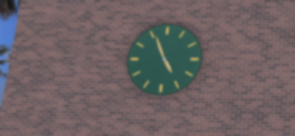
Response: 4:56
